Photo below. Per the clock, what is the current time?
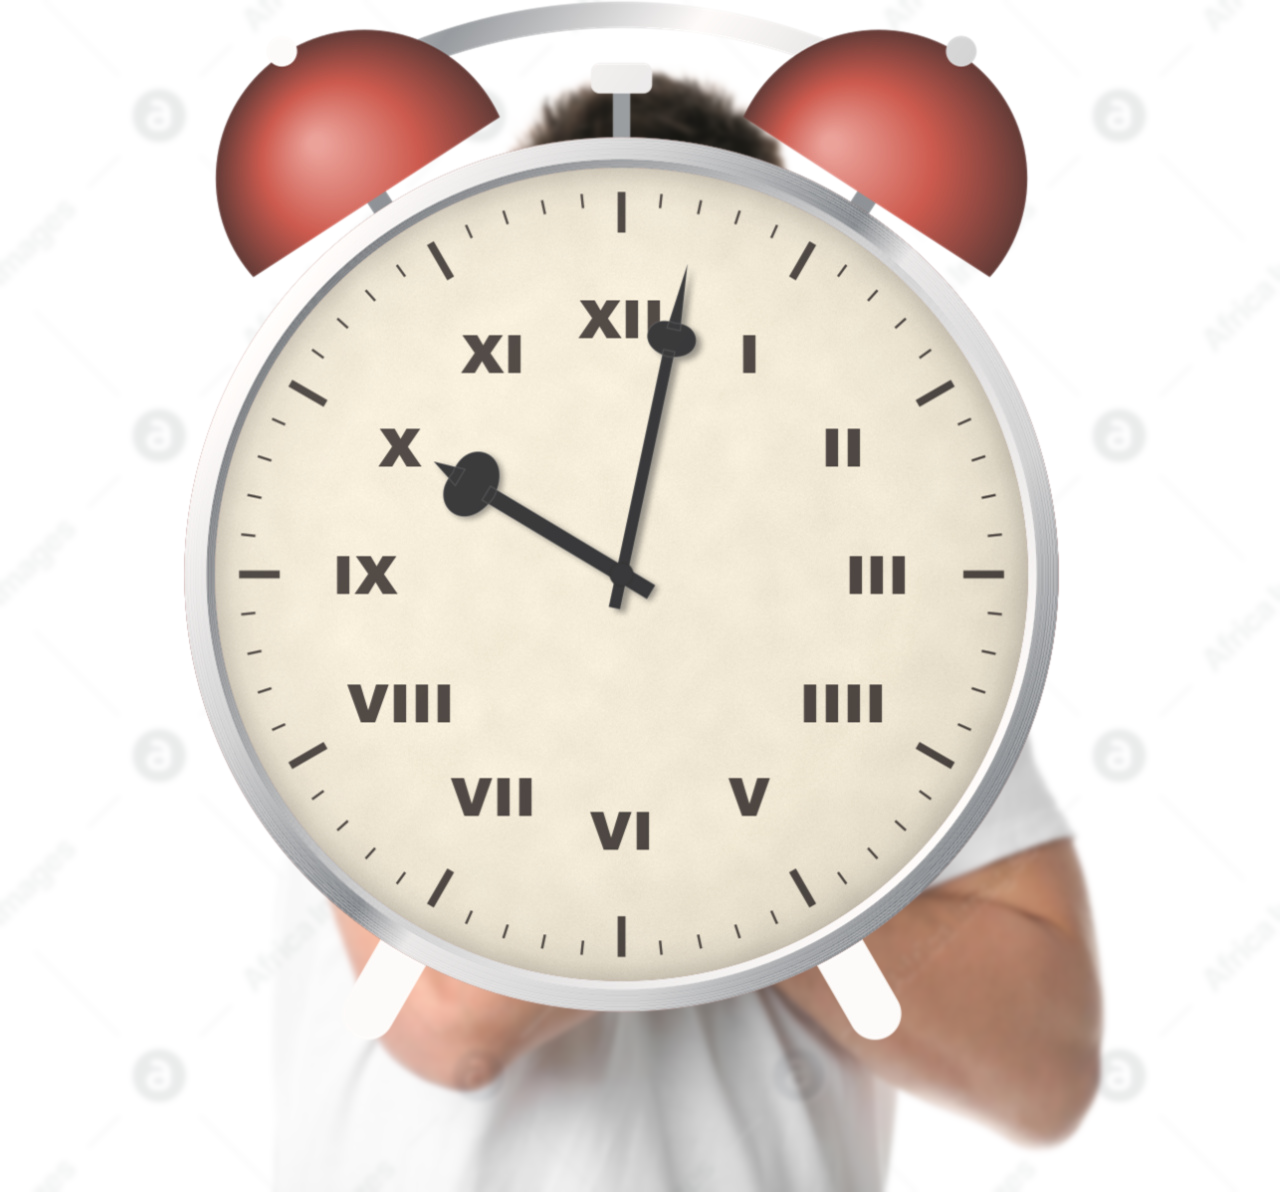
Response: 10:02
